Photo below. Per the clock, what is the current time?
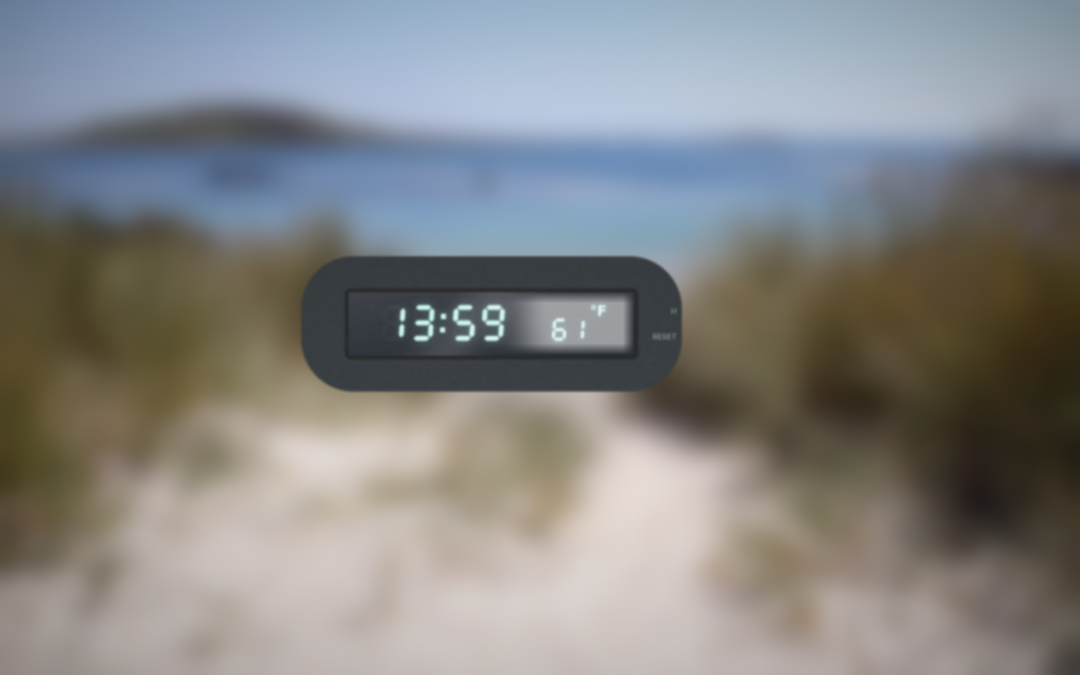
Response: 13:59
